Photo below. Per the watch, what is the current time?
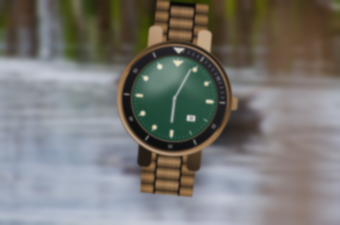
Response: 6:04
